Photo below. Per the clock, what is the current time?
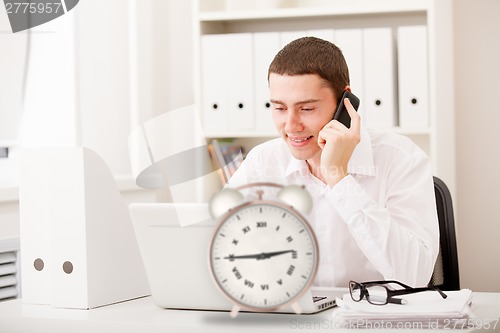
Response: 2:45
